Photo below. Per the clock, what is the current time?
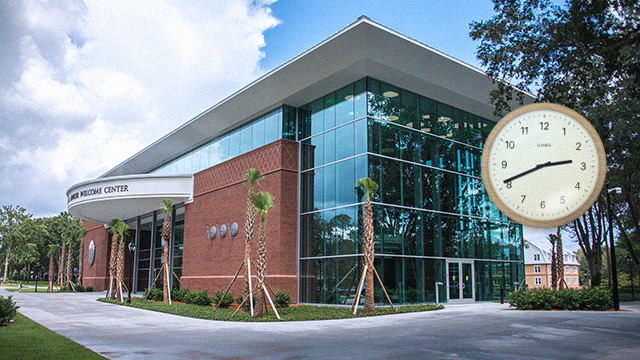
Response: 2:41
